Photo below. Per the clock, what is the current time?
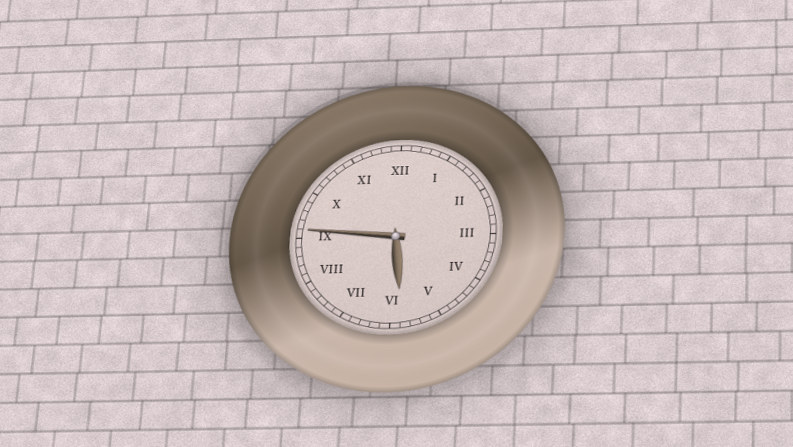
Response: 5:46
